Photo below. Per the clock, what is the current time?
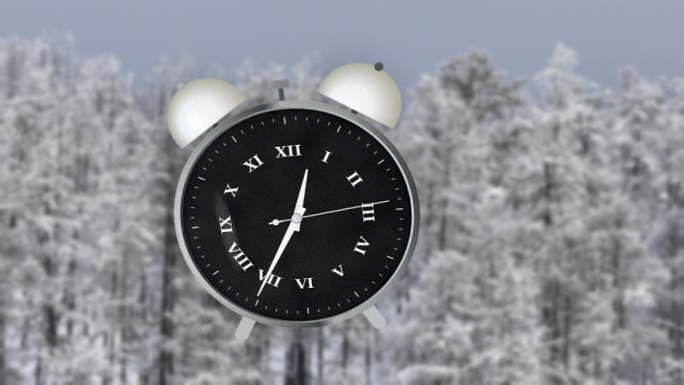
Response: 12:35:14
